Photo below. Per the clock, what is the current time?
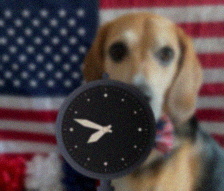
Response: 7:48
